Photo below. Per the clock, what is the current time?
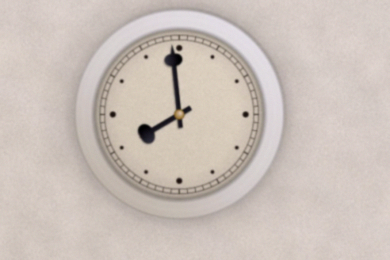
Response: 7:59
